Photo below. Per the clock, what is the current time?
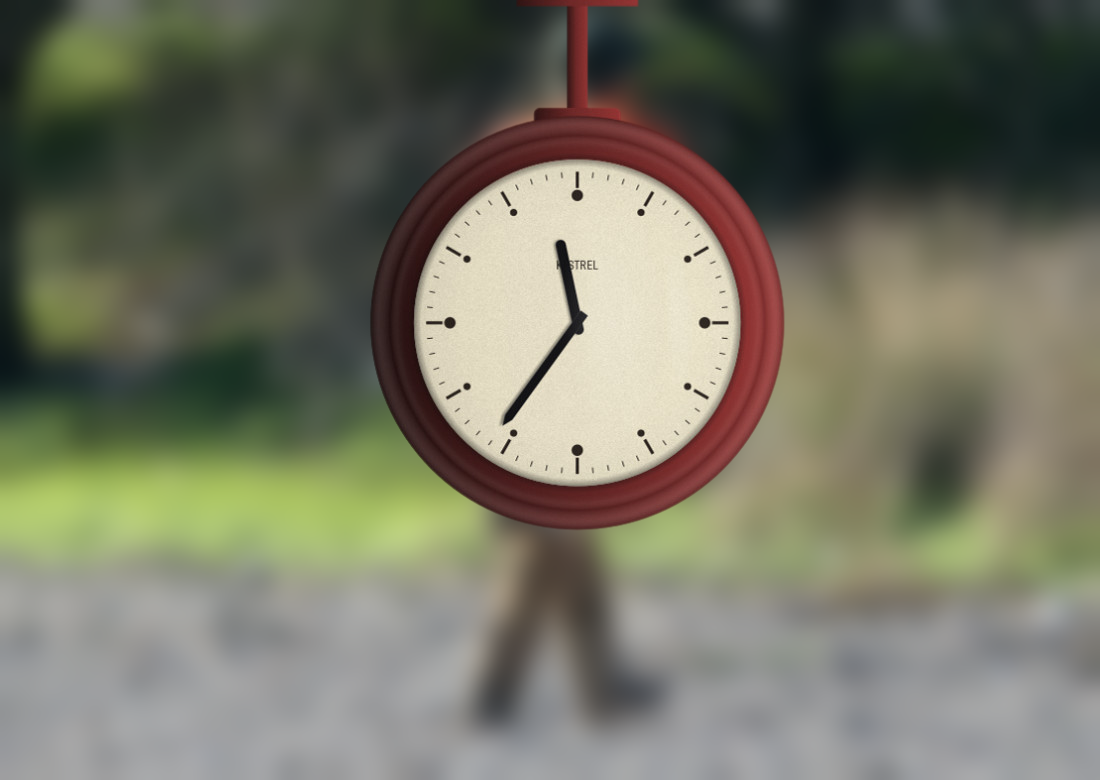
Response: 11:36
